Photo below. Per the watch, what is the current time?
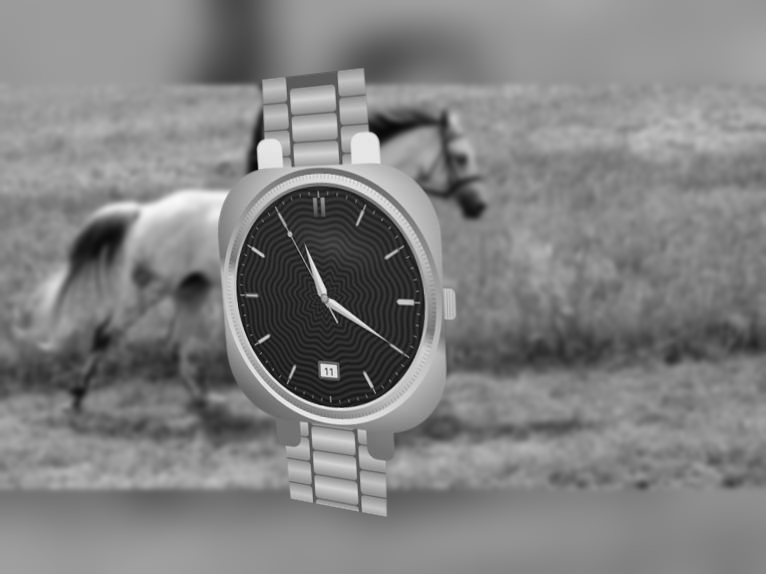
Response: 11:19:55
